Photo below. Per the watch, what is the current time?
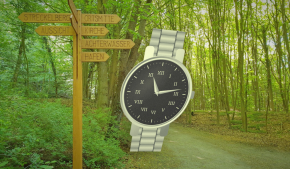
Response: 11:13
